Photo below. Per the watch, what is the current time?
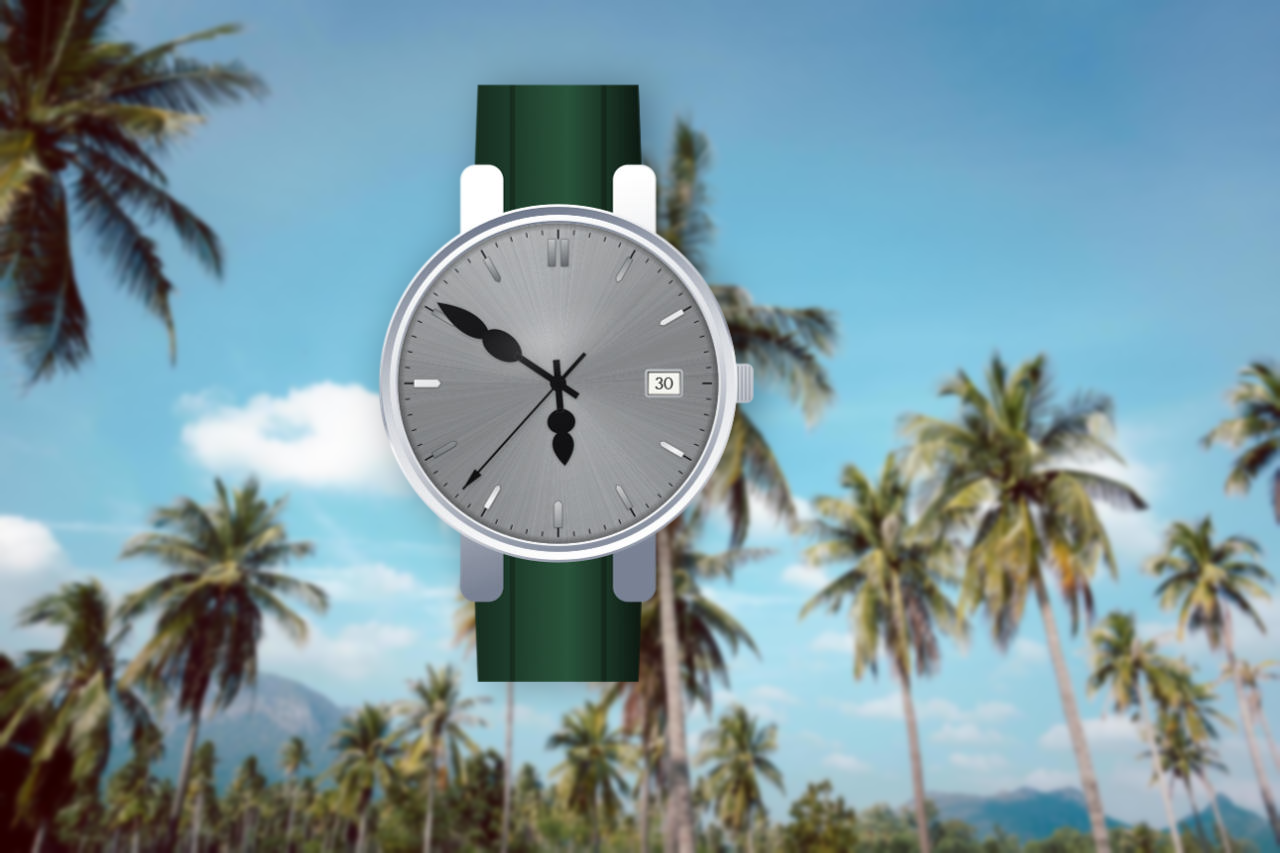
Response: 5:50:37
